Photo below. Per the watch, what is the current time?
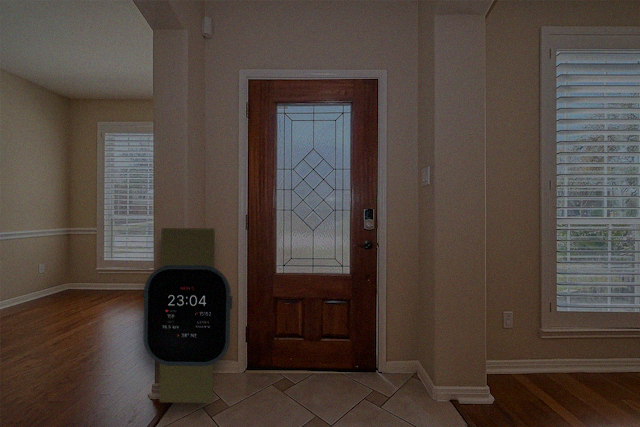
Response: 23:04
